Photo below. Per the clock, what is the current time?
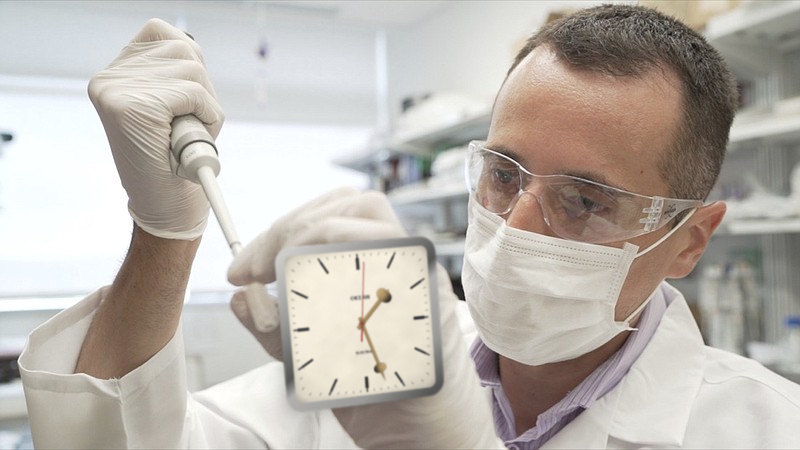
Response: 1:27:01
